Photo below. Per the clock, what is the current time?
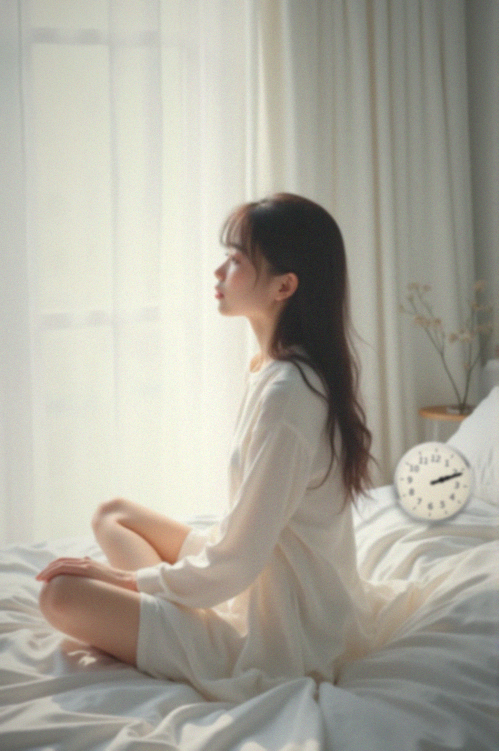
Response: 2:11
